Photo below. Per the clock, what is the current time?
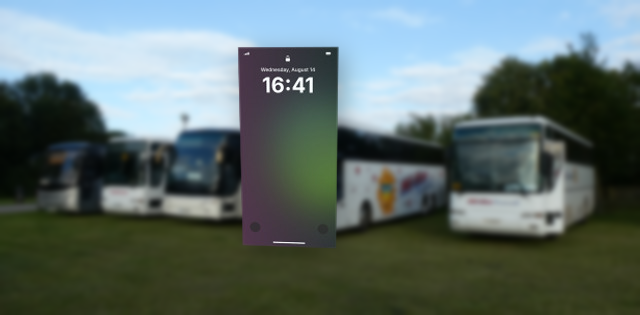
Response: 16:41
